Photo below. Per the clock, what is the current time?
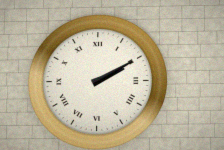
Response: 2:10
